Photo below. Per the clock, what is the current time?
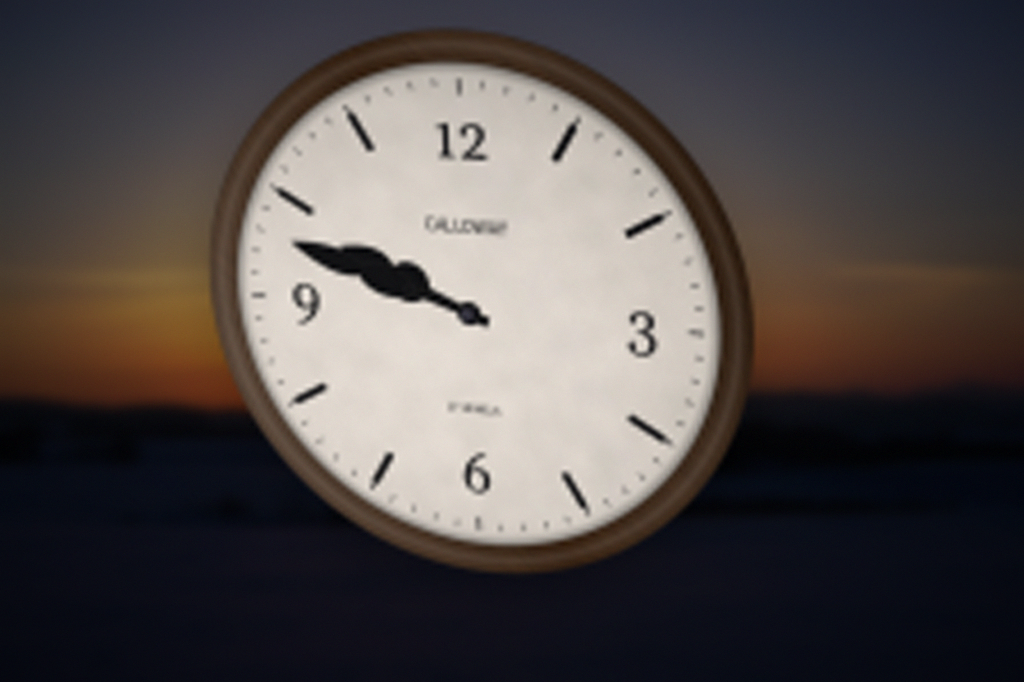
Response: 9:48
